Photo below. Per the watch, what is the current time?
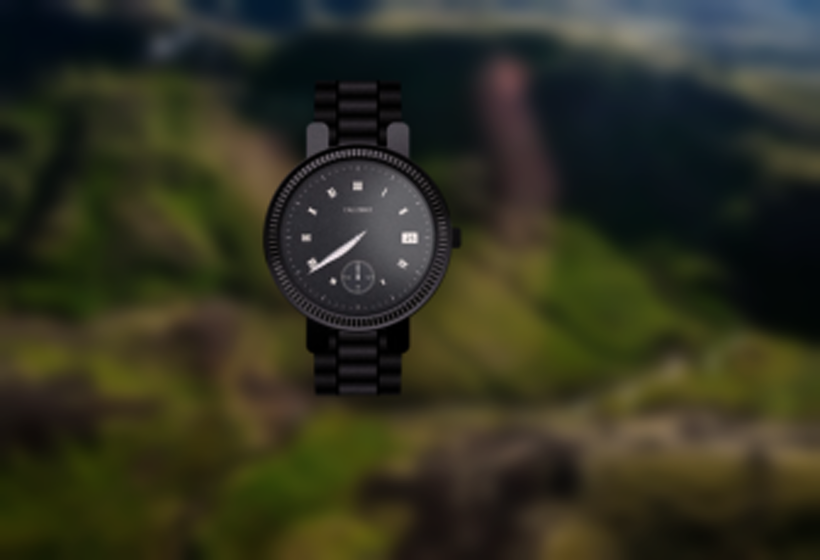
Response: 7:39
